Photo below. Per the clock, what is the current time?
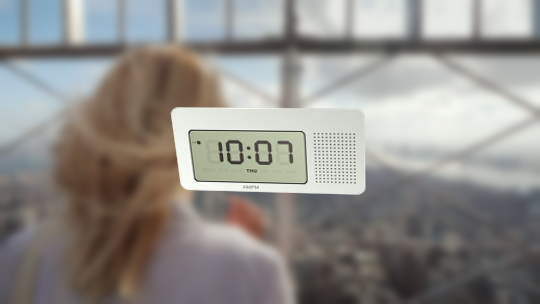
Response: 10:07
